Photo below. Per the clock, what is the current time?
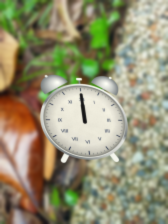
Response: 12:00
